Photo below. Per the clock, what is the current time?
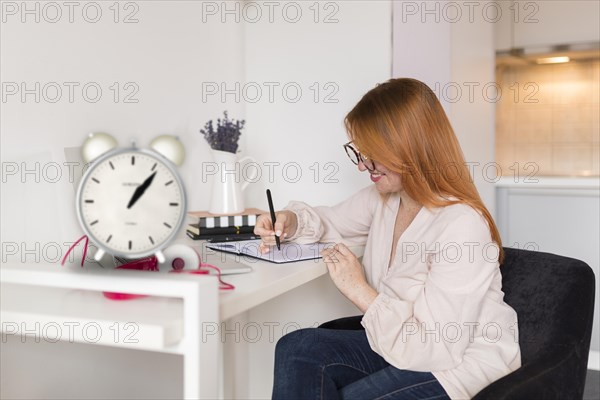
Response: 1:06
